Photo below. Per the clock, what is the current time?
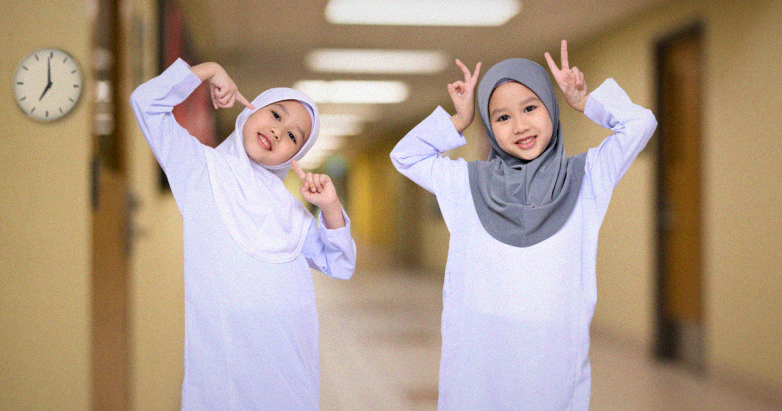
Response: 6:59
